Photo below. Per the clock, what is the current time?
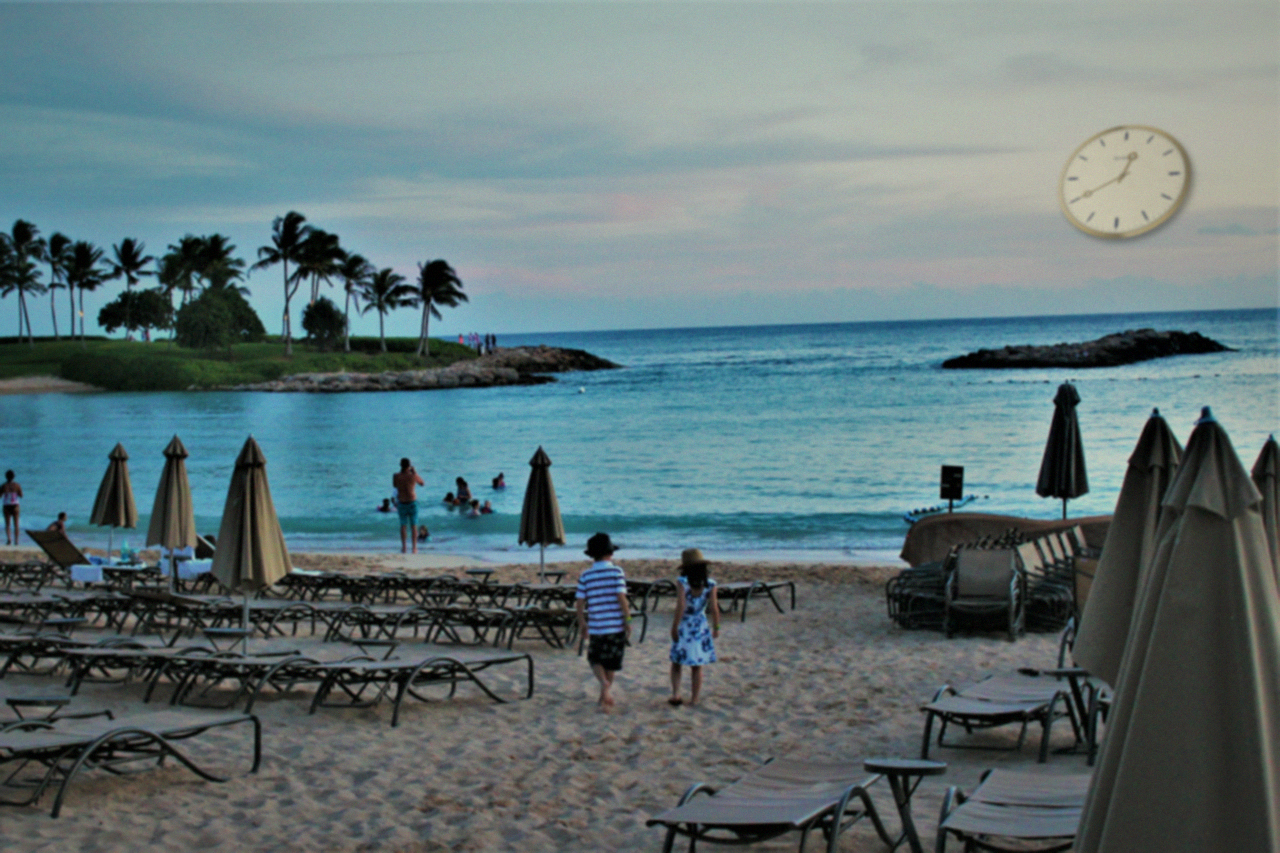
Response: 12:40
